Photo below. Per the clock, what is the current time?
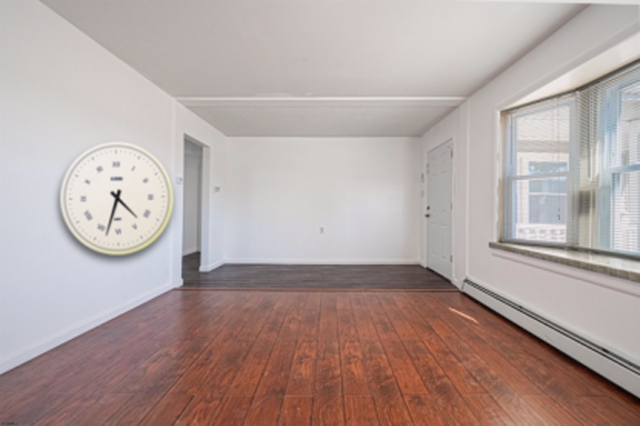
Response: 4:33
